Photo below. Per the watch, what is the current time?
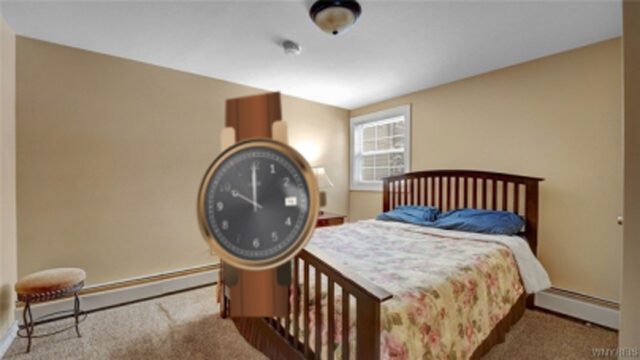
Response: 10:00
